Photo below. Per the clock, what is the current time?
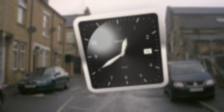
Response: 12:40
